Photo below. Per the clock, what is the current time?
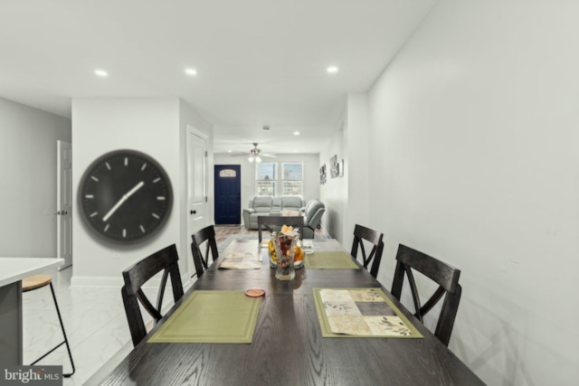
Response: 1:37
